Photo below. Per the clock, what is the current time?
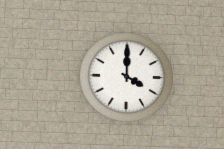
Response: 4:00
